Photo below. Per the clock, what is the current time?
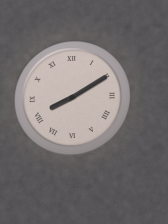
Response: 8:10
